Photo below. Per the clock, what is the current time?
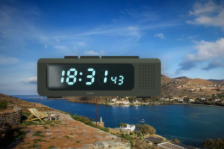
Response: 18:31:43
